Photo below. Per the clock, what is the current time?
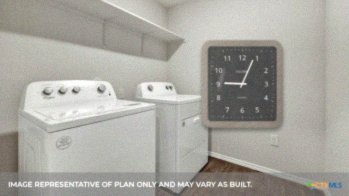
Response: 9:04
